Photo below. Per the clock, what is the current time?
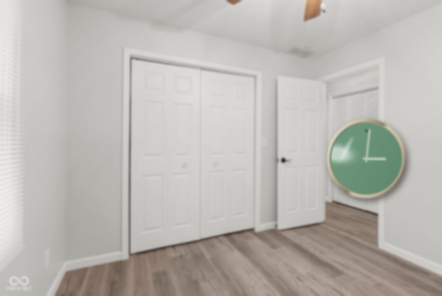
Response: 3:01
